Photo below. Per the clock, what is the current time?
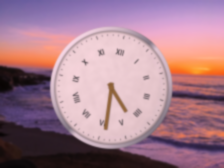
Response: 4:29
